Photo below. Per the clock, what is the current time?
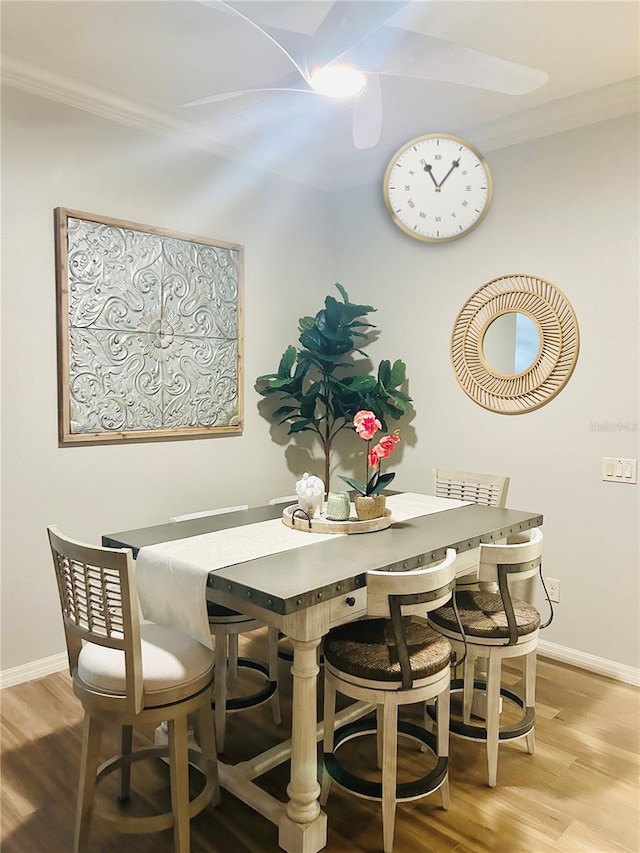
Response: 11:06
